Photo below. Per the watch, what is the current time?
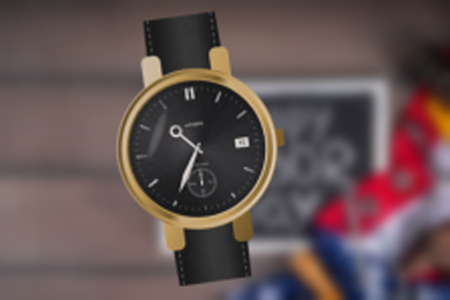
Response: 10:35
